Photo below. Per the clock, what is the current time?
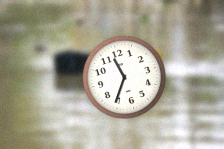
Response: 11:36
